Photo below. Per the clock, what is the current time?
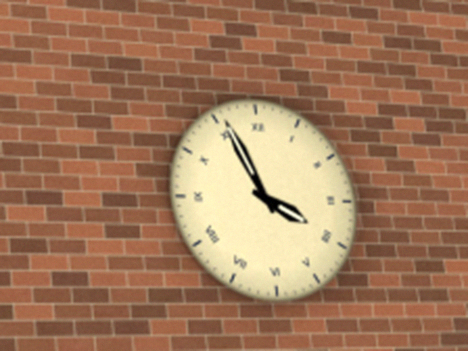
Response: 3:56
